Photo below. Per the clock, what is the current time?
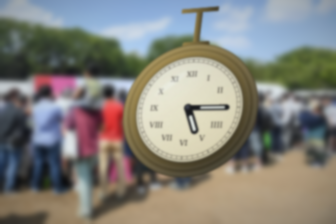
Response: 5:15
